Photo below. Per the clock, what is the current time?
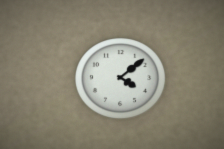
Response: 4:08
